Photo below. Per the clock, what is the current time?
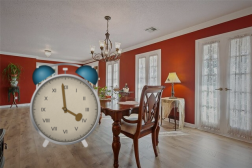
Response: 3:59
